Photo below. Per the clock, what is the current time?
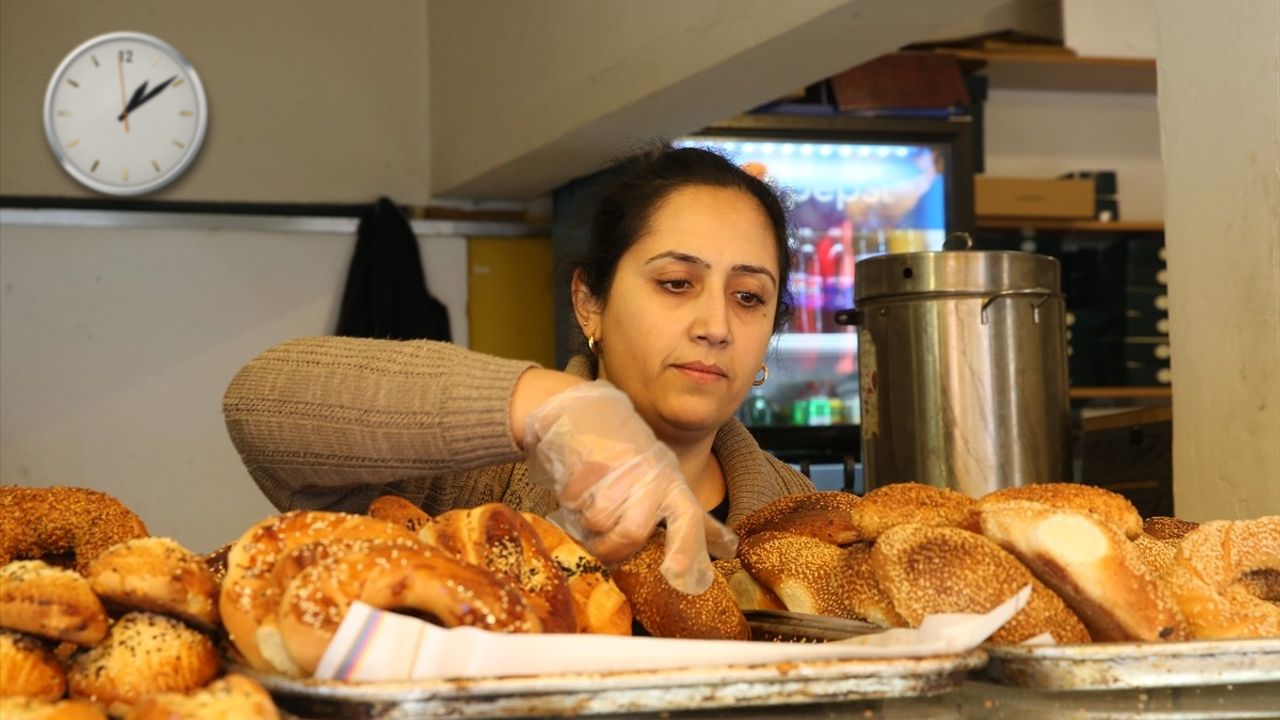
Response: 1:08:59
